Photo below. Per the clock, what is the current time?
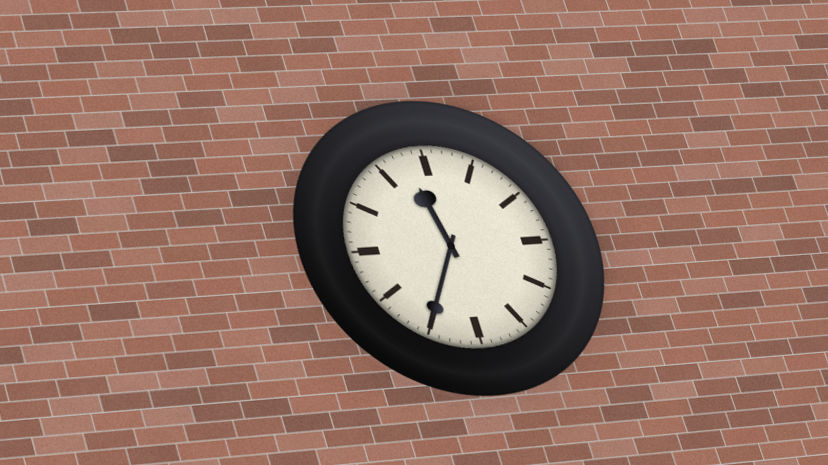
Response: 11:35
